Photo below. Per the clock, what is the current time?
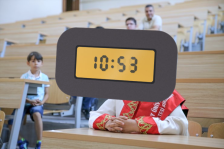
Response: 10:53
